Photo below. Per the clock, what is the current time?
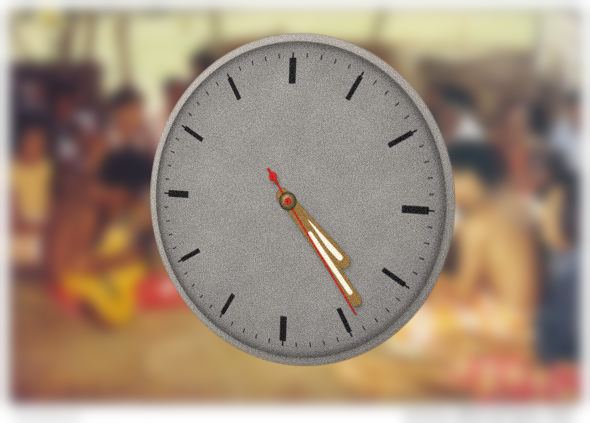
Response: 4:23:24
